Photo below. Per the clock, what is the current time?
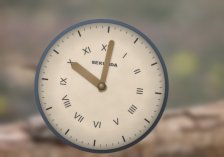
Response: 10:01
